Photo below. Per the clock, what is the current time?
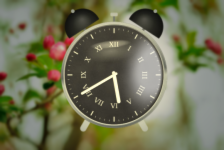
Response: 5:40
